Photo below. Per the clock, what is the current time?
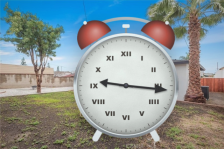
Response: 9:16
